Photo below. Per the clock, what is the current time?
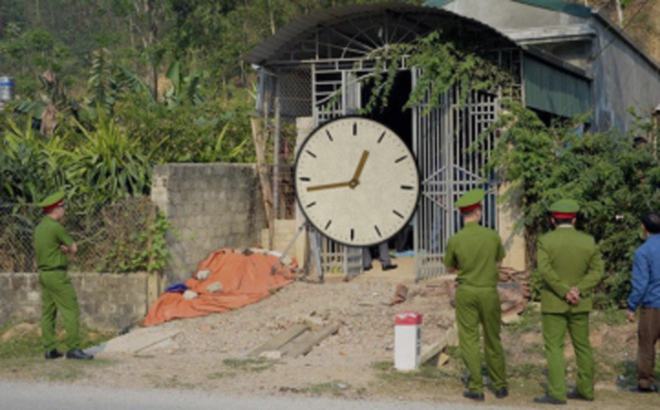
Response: 12:43
